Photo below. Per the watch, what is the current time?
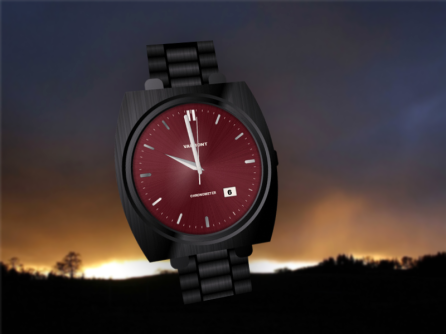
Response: 9:59:01
